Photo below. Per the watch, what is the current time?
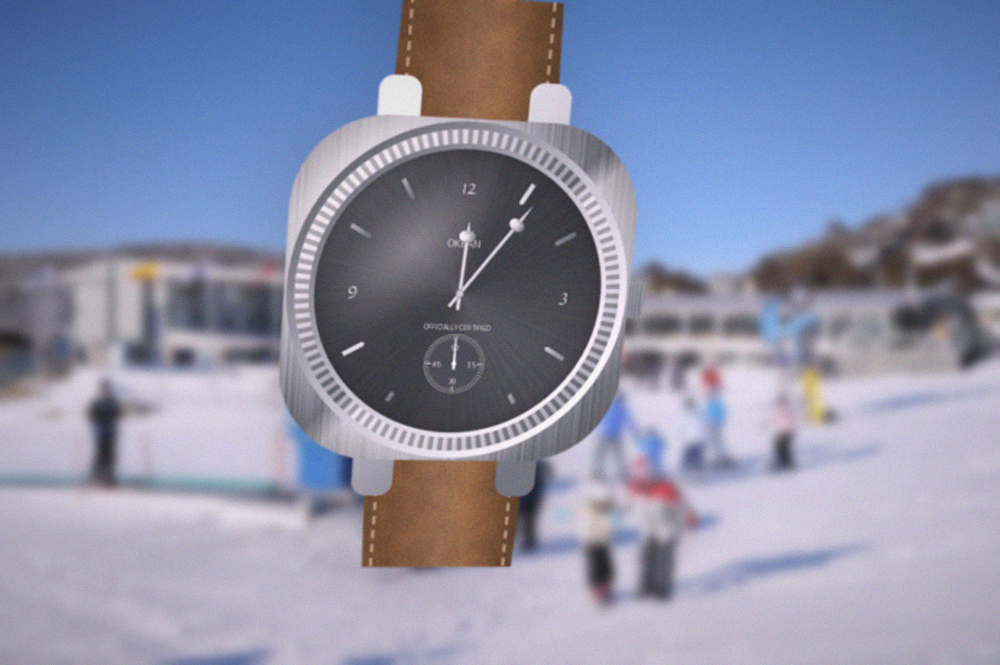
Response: 12:06
